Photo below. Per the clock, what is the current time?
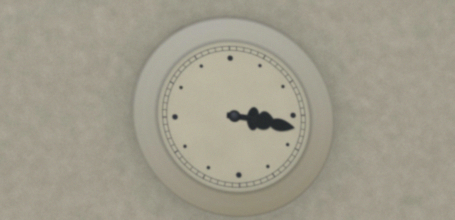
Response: 3:17
